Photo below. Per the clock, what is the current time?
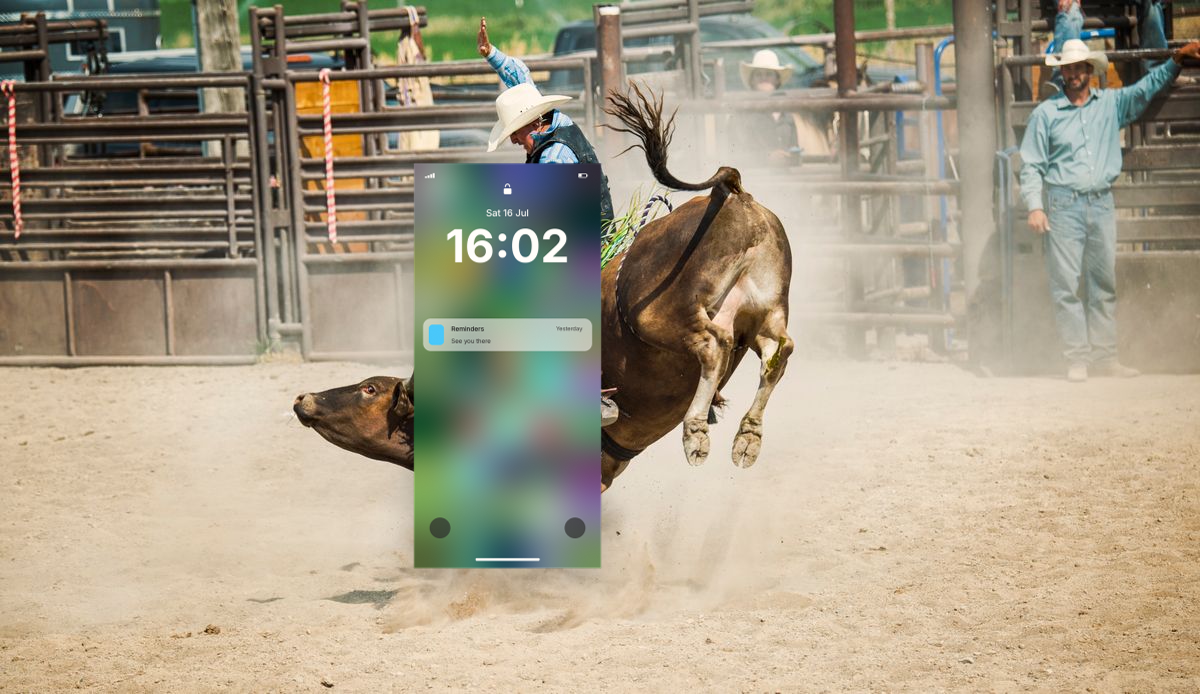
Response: 16:02
